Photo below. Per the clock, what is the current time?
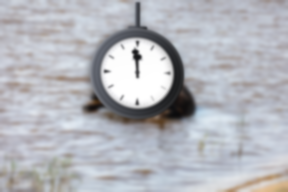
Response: 11:59
